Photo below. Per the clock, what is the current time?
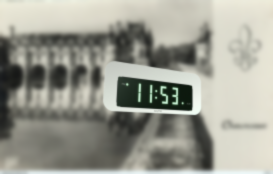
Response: 11:53
